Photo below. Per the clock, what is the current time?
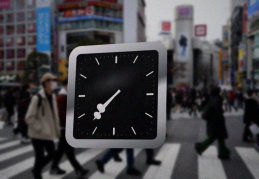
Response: 7:37
